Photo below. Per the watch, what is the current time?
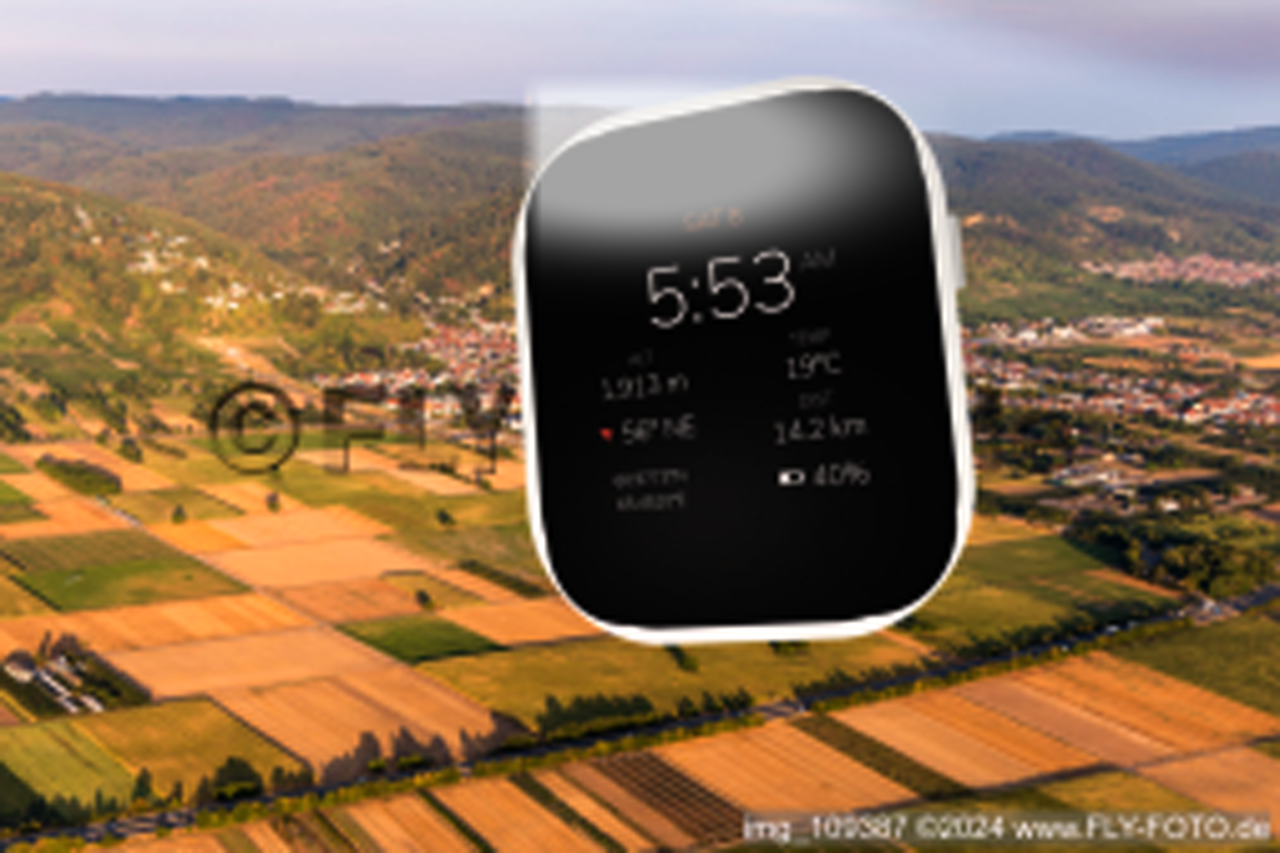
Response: 5:53
